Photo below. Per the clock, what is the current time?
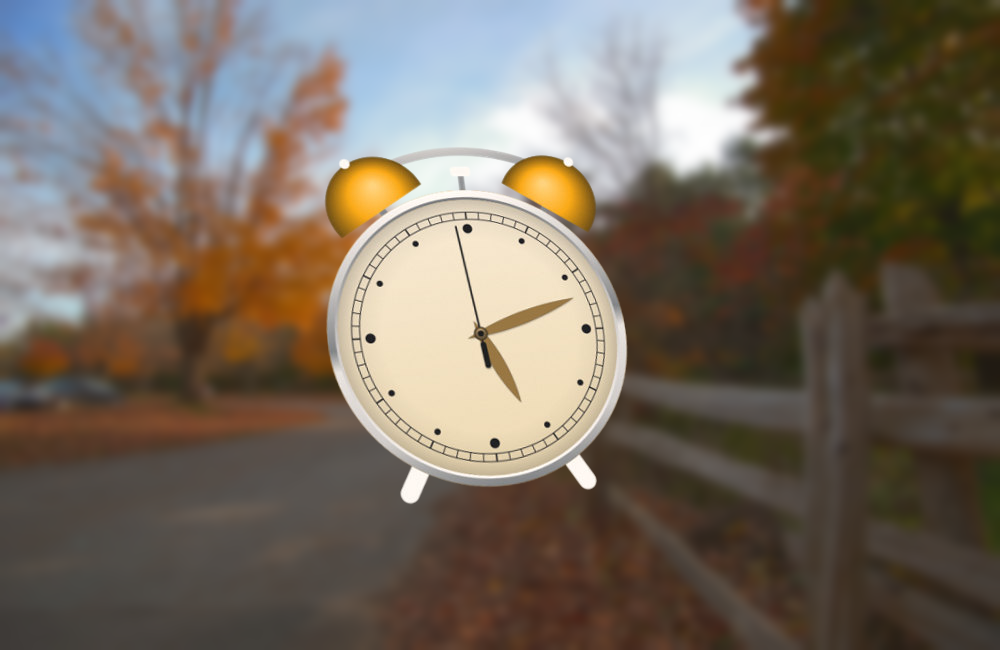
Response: 5:11:59
